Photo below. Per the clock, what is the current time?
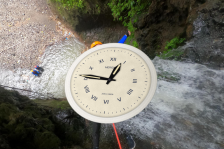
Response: 12:46
